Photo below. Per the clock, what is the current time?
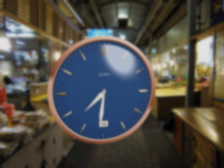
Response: 7:31
